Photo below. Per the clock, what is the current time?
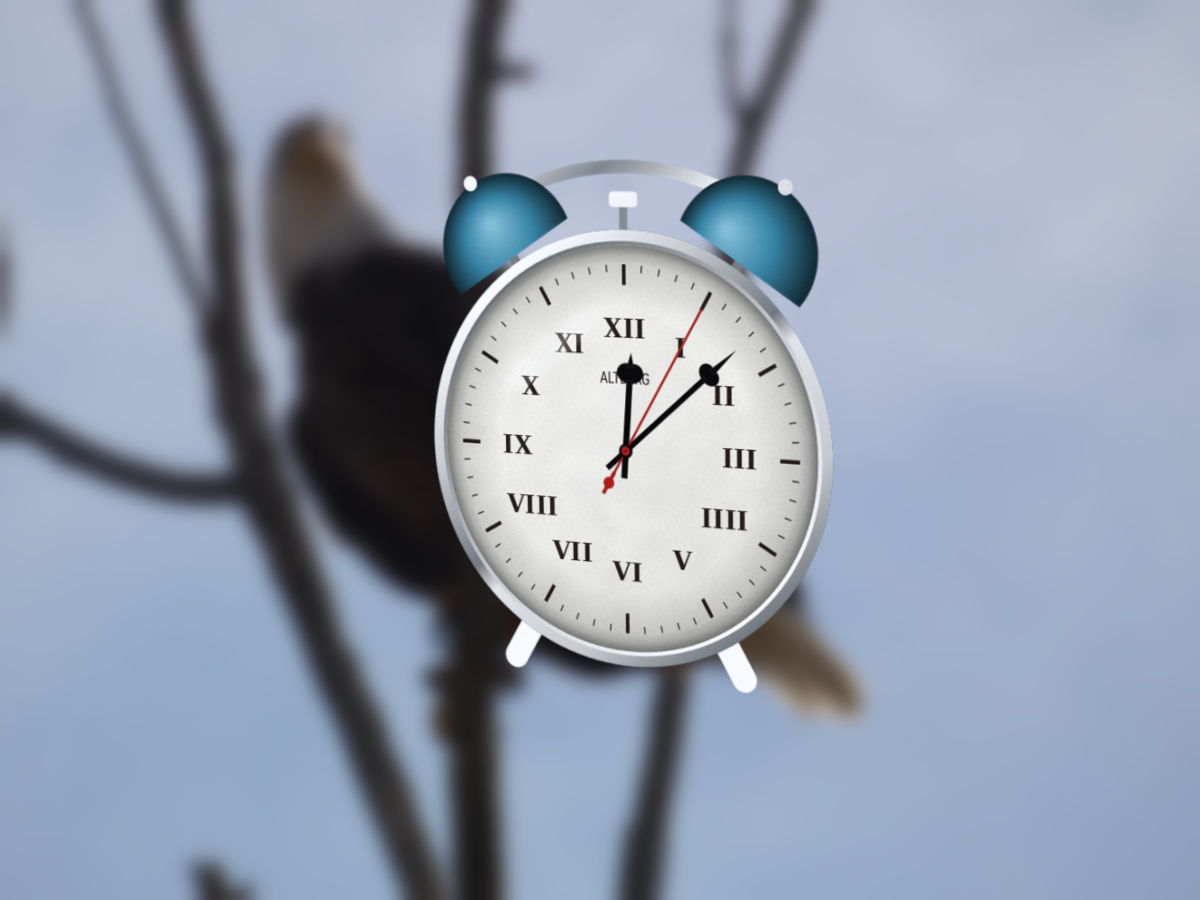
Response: 12:08:05
